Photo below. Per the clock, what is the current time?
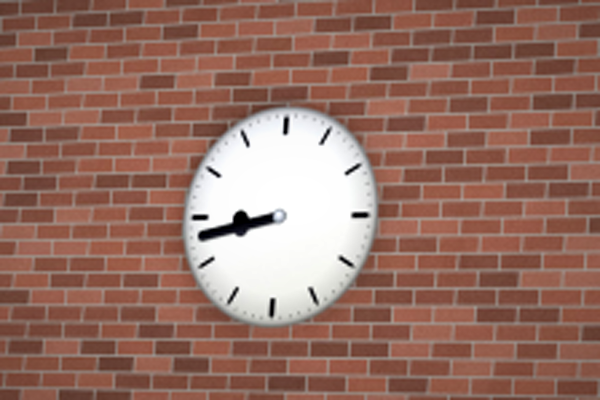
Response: 8:43
